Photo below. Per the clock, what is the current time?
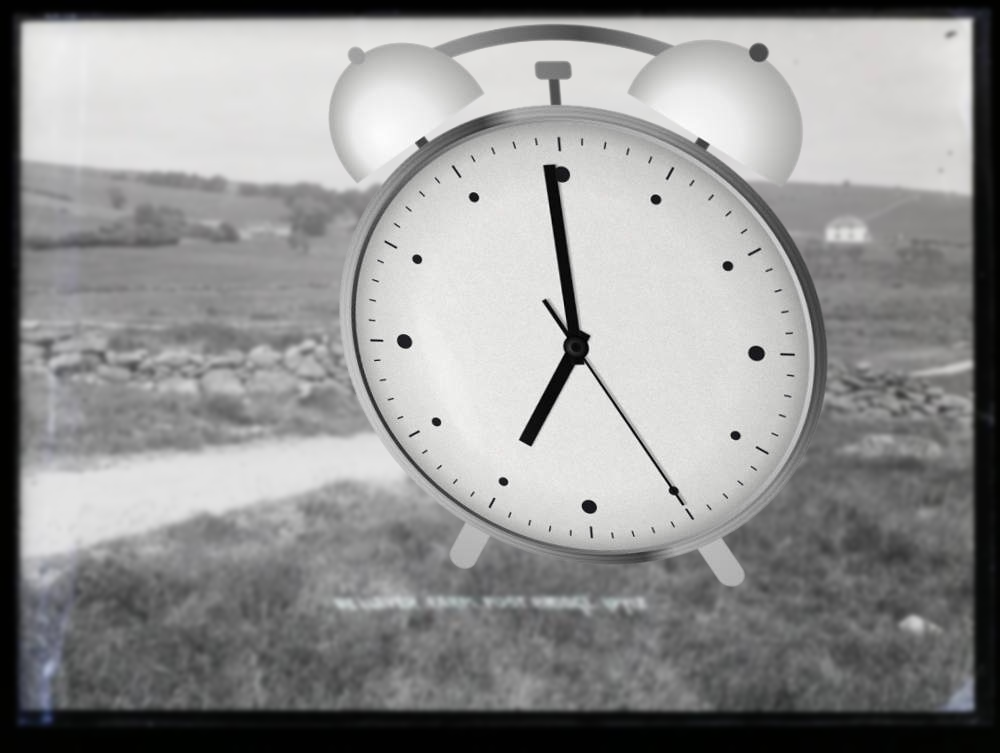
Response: 6:59:25
